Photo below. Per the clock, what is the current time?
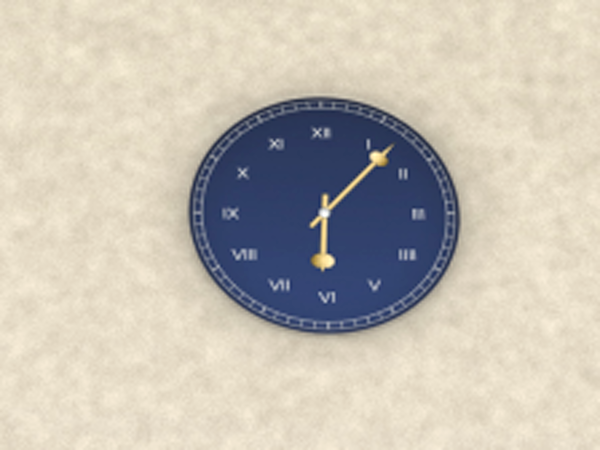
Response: 6:07
